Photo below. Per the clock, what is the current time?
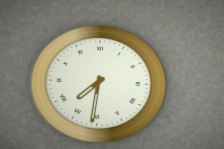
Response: 7:31
